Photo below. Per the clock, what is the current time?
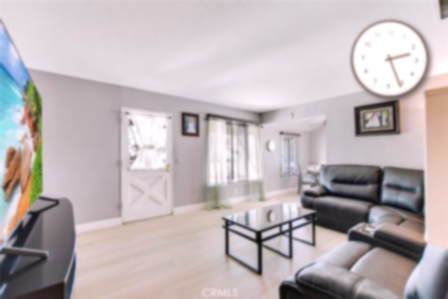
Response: 2:26
